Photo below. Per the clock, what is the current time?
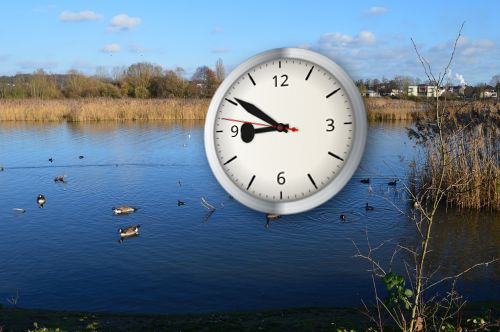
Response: 8:50:47
